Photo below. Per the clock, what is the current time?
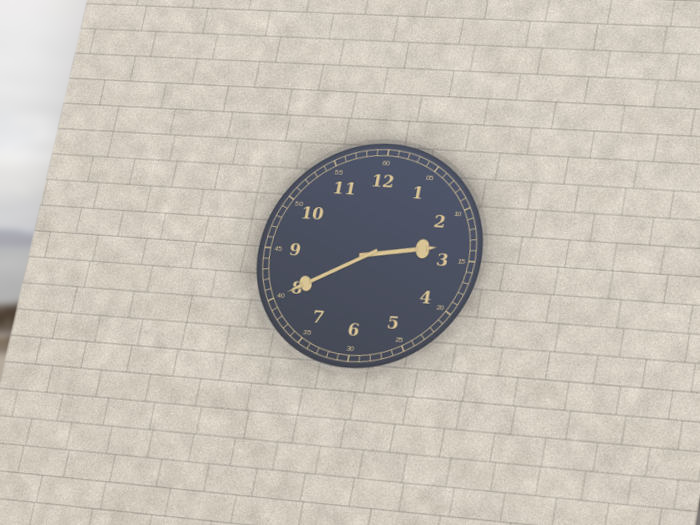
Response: 2:40
